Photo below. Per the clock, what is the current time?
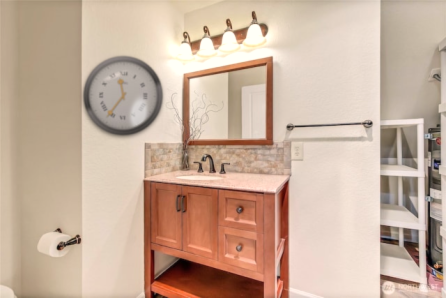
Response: 11:36
